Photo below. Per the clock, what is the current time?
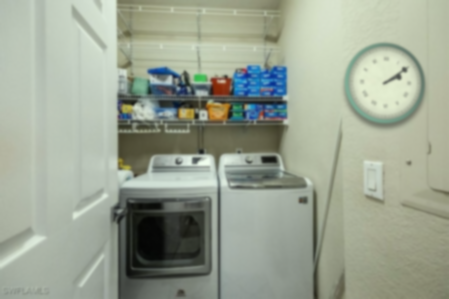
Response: 2:09
